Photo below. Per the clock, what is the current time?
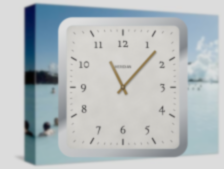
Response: 11:07
